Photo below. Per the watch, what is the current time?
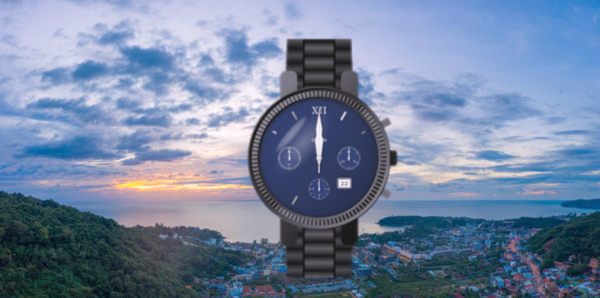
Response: 12:00
